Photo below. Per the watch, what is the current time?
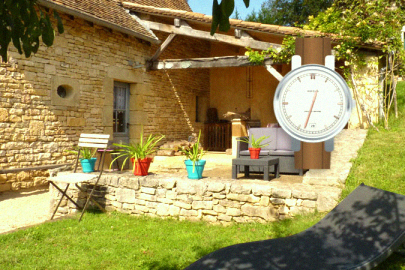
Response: 12:33
